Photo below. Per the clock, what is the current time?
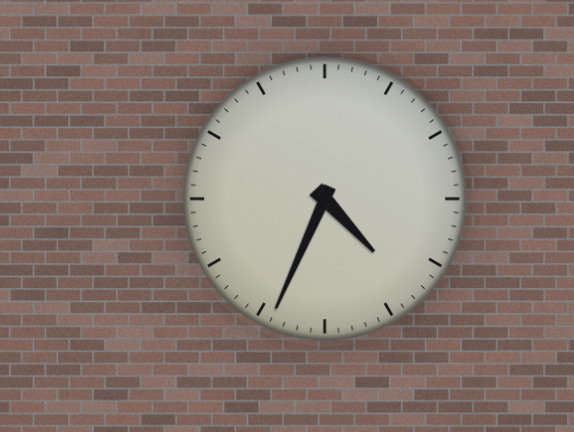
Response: 4:34
